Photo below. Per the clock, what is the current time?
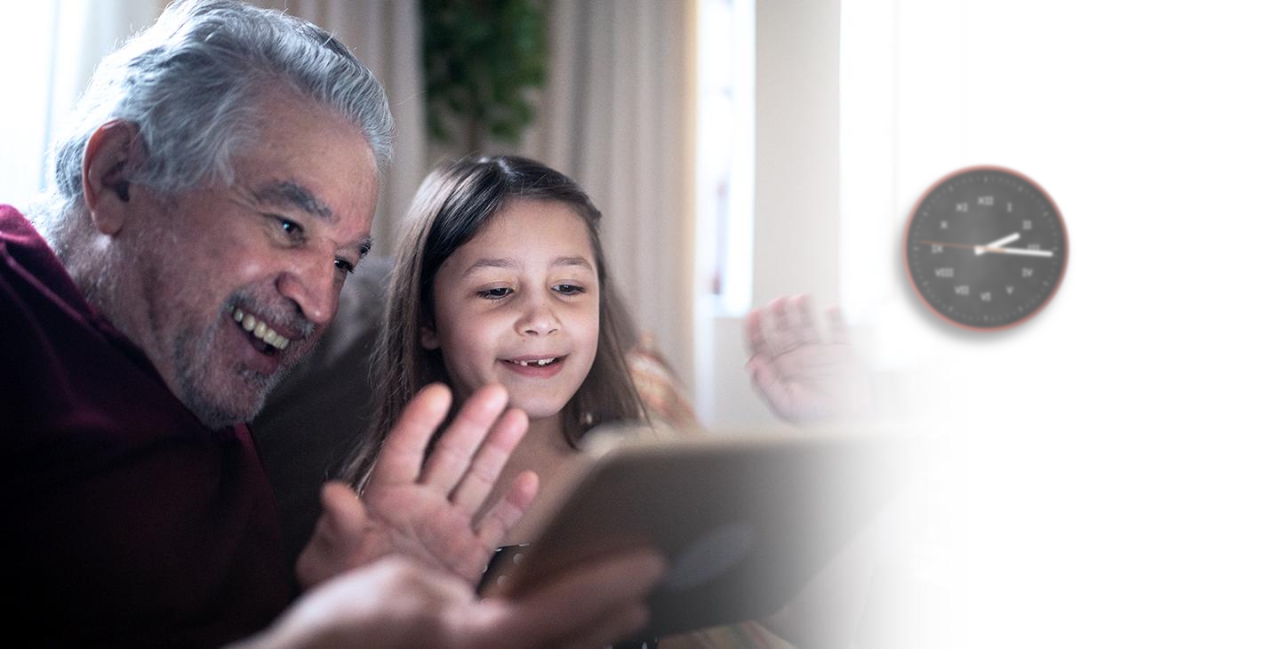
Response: 2:15:46
